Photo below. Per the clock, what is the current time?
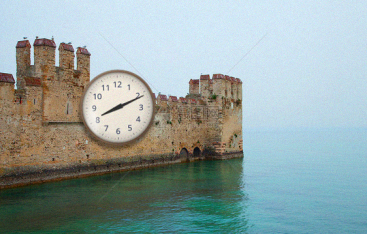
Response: 8:11
